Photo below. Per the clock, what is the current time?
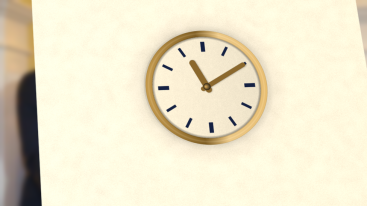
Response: 11:10
